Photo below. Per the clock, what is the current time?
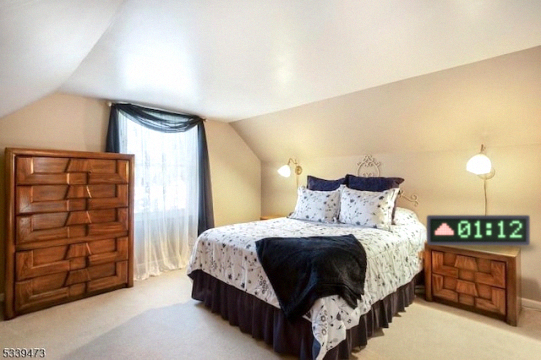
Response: 1:12
